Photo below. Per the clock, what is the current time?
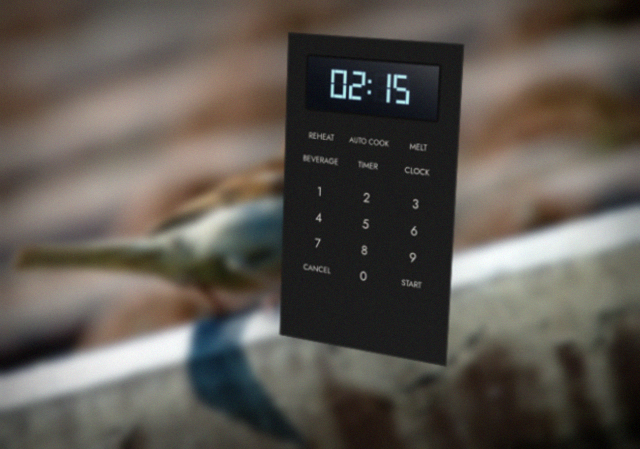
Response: 2:15
